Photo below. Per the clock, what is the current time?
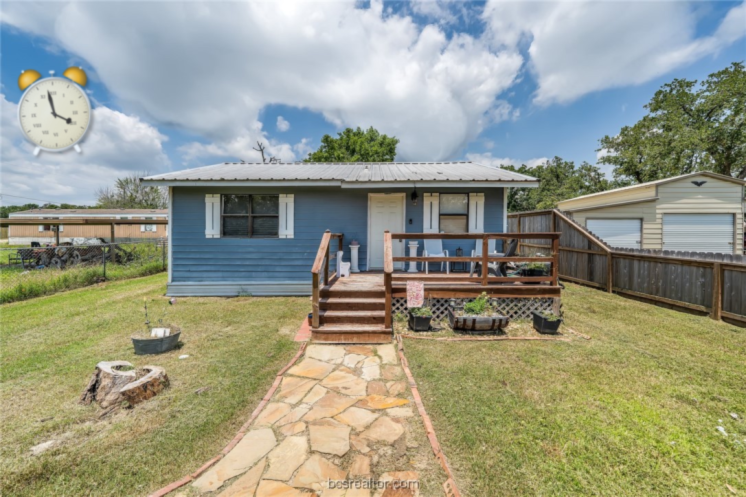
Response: 3:58
